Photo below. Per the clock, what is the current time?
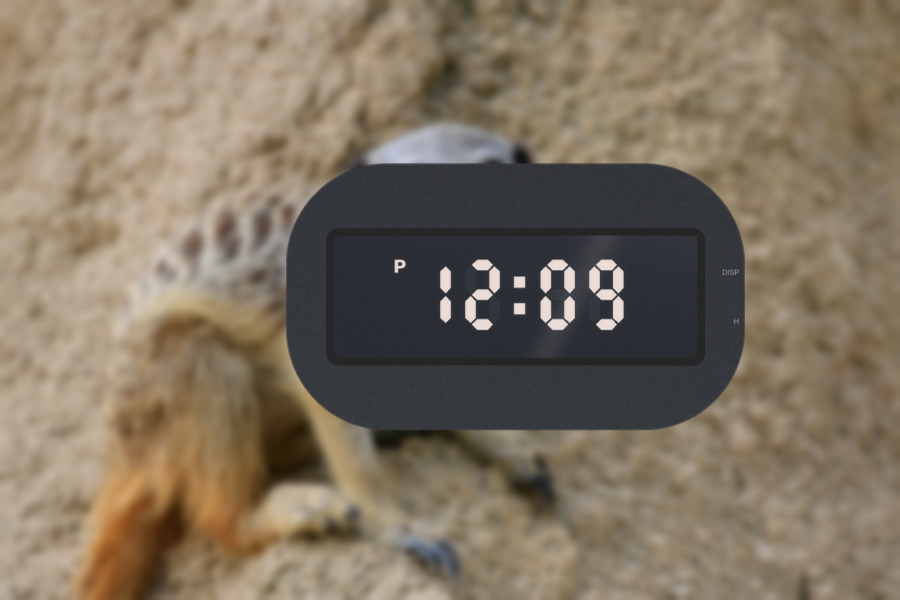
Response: 12:09
